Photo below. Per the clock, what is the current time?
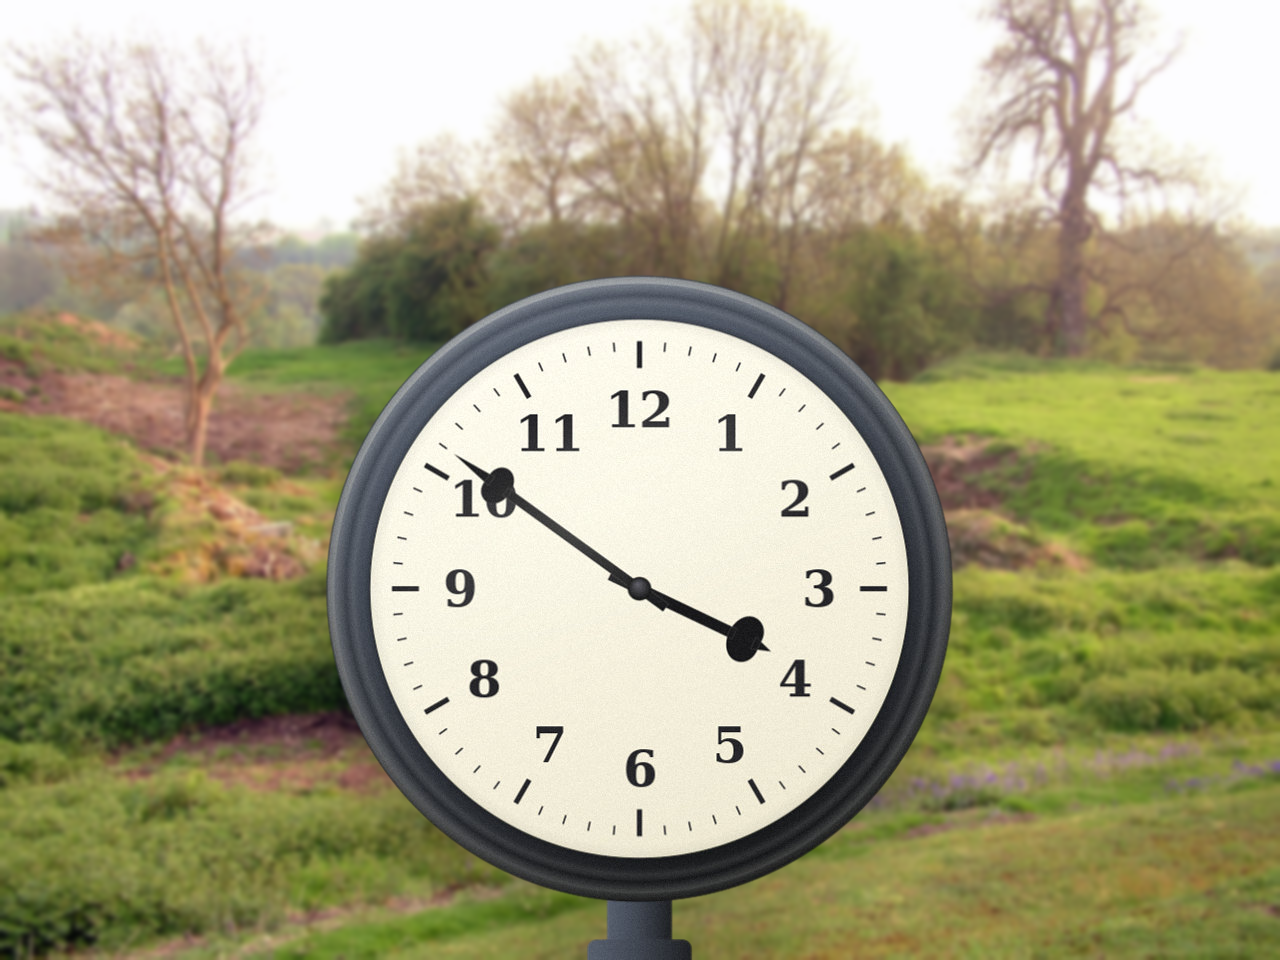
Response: 3:51
